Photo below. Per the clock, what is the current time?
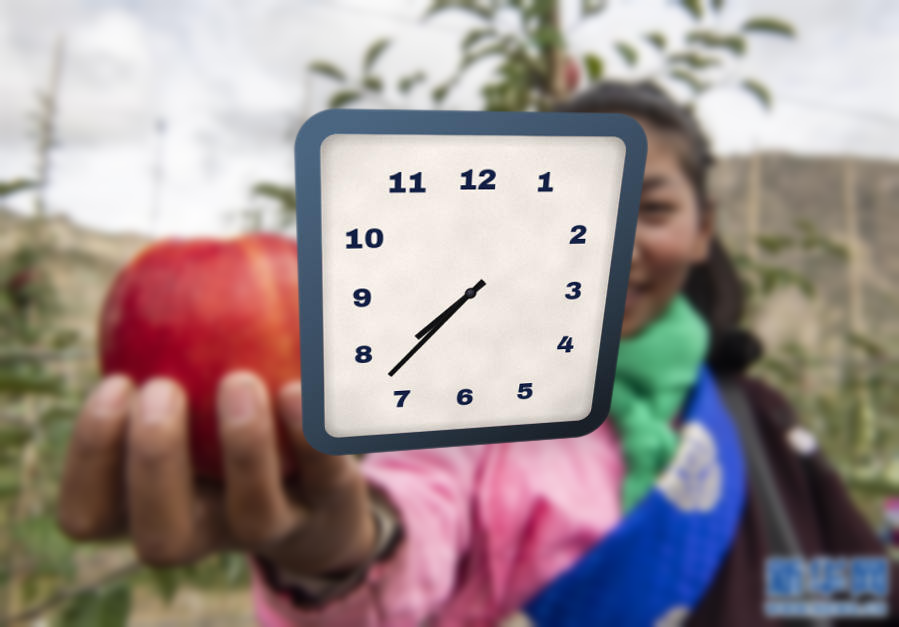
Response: 7:37
